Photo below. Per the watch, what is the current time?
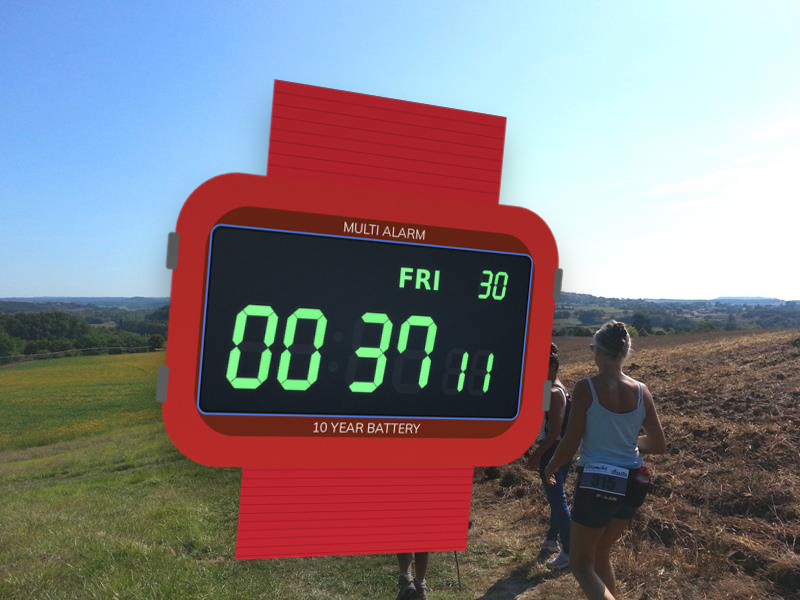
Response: 0:37:11
